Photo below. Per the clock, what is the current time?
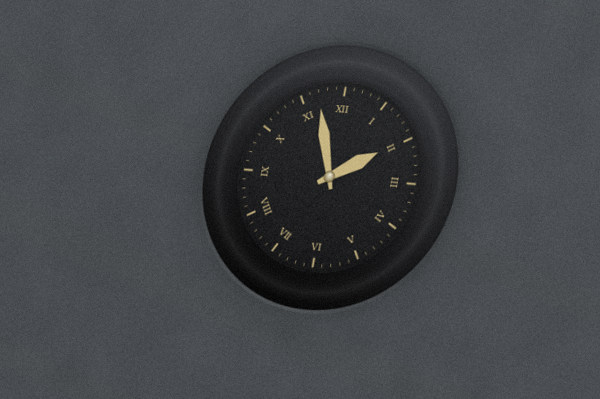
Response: 1:57
